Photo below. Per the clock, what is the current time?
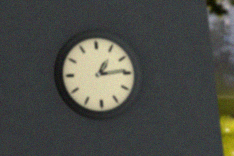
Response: 1:14
